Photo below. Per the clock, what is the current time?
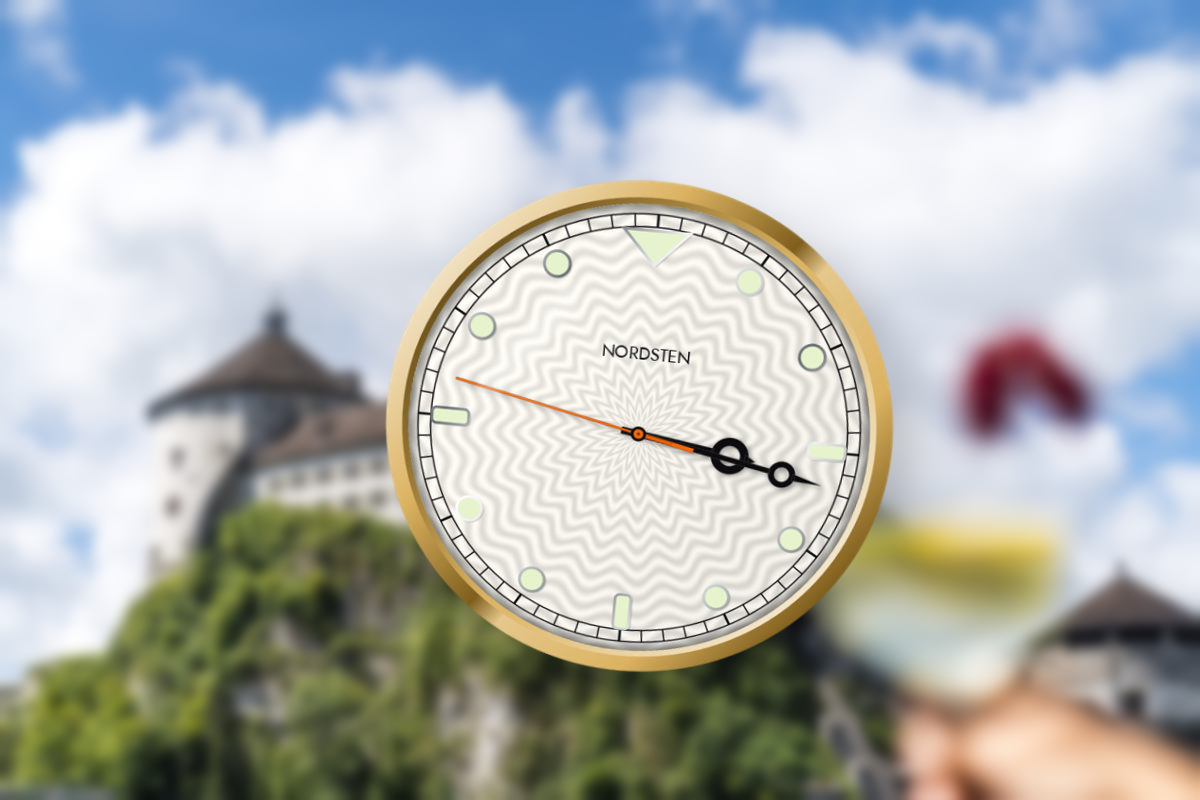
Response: 3:16:47
